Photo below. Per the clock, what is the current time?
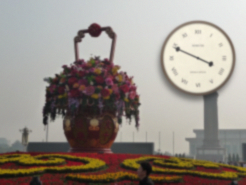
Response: 3:49
